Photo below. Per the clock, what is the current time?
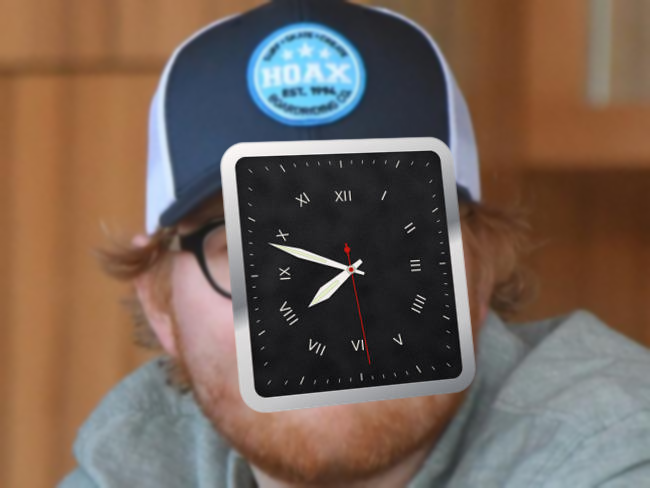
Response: 7:48:29
